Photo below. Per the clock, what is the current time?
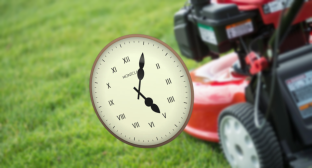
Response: 5:05
